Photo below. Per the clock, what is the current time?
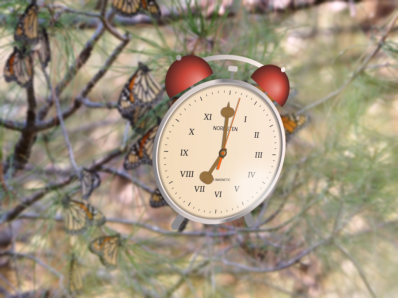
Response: 7:00:02
